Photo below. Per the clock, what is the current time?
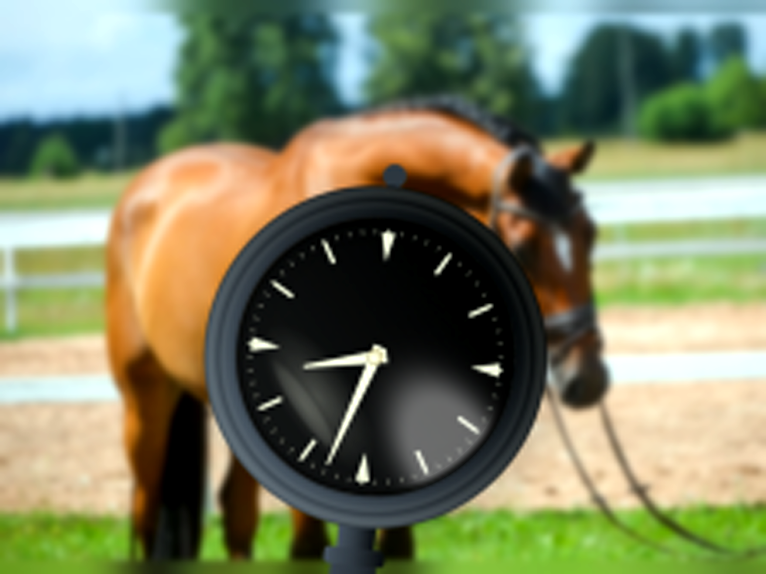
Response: 8:33
